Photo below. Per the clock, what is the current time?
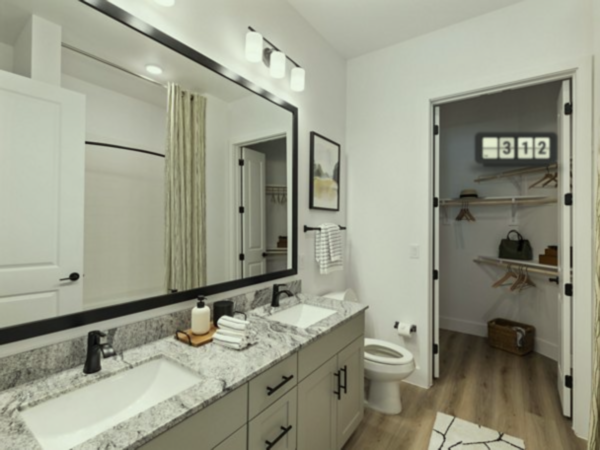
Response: 3:12
